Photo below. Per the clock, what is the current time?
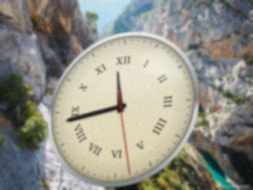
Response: 11:43:28
